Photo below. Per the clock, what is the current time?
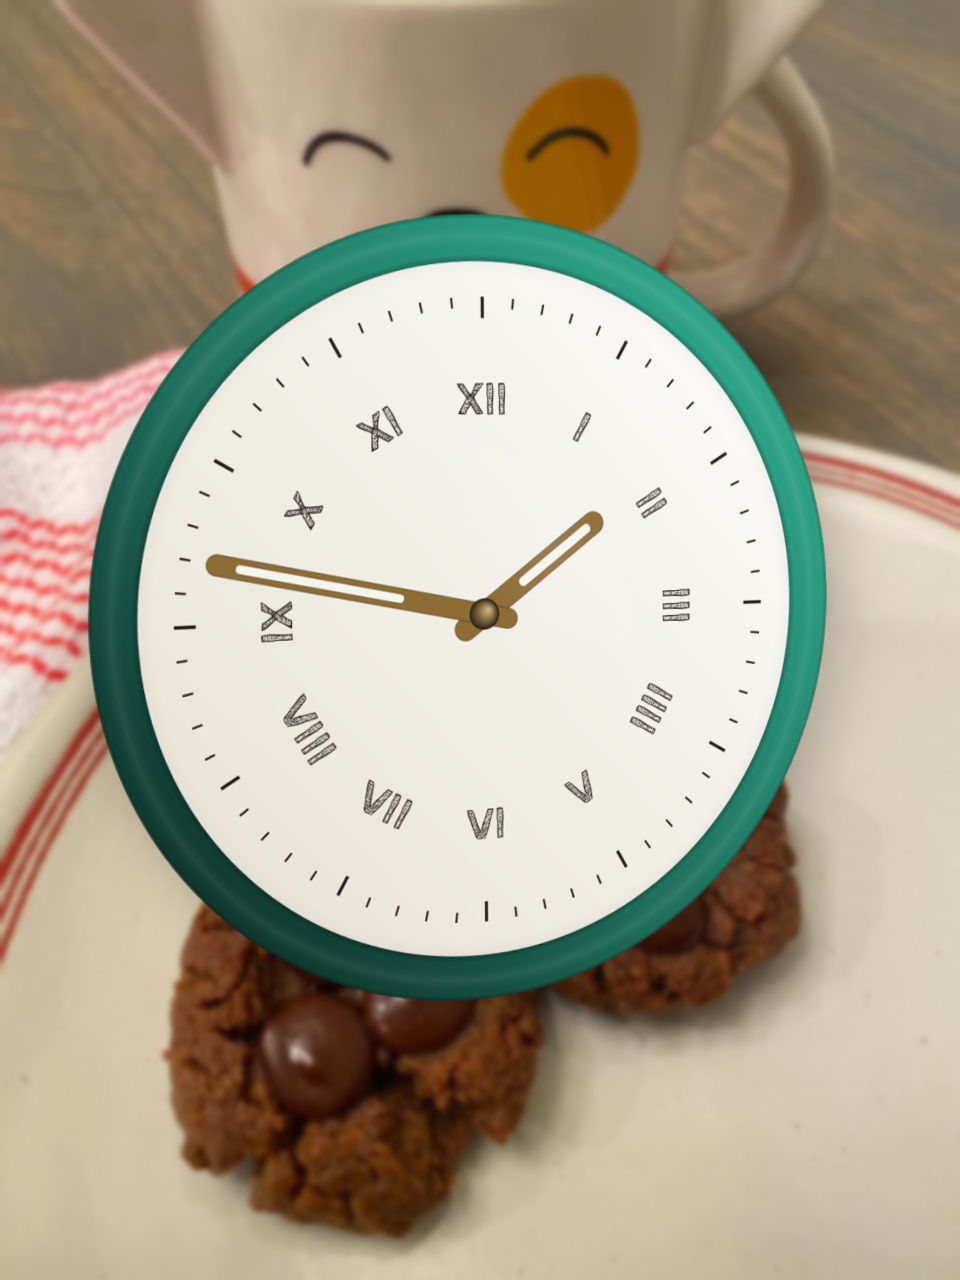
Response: 1:47
